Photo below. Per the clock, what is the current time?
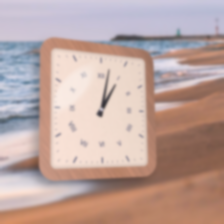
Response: 1:02
